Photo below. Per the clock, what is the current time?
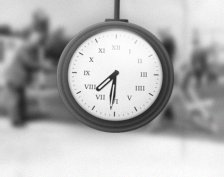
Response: 7:31
